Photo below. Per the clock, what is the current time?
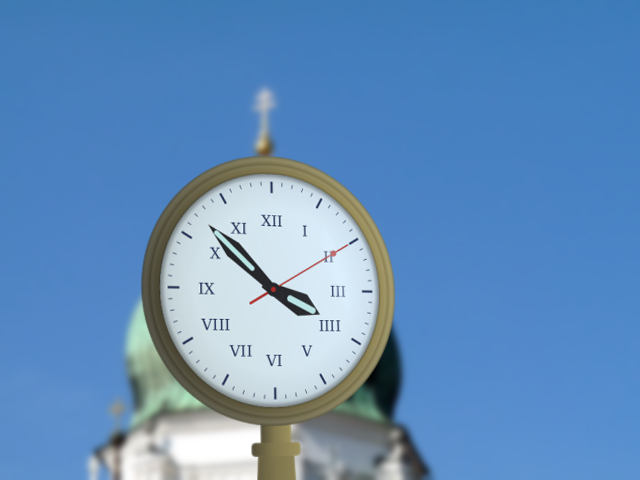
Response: 3:52:10
